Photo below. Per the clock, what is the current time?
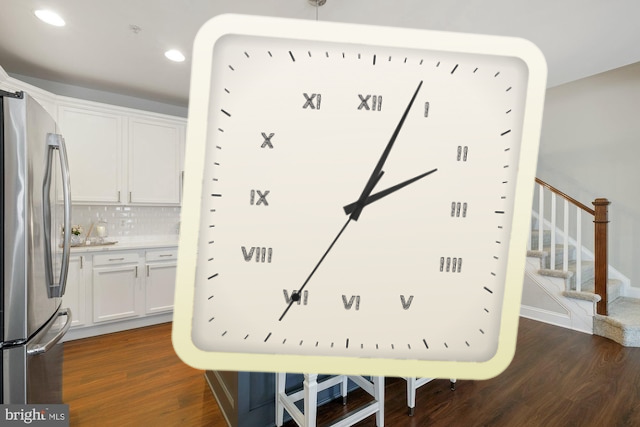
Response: 2:03:35
